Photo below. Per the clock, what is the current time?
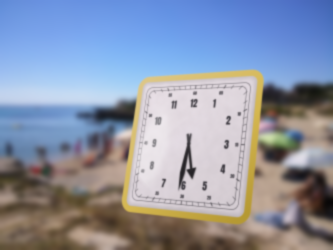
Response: 5:31
